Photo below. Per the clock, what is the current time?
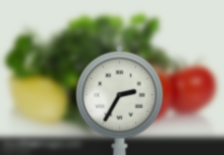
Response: 2:35
